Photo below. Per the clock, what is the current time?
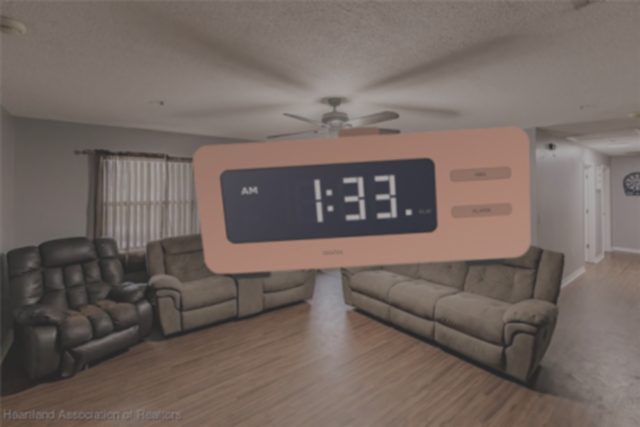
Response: 1:33
